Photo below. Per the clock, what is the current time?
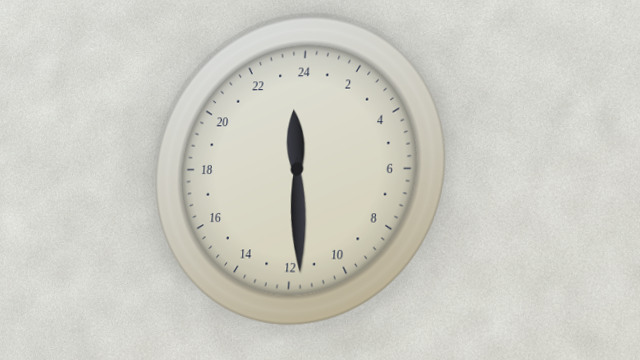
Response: 23:29
